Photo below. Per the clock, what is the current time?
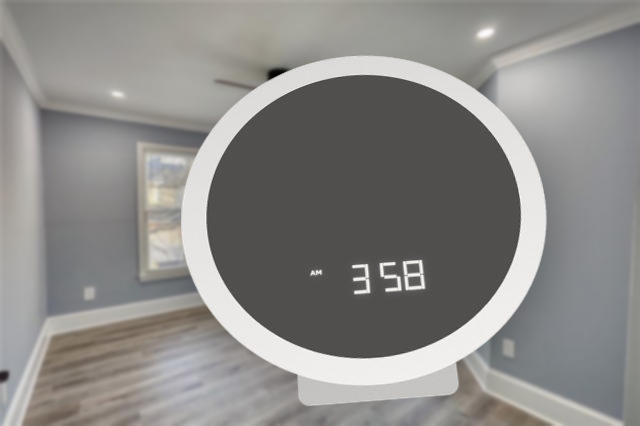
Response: 3:58
